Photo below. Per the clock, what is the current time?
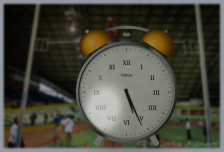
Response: 5:26
